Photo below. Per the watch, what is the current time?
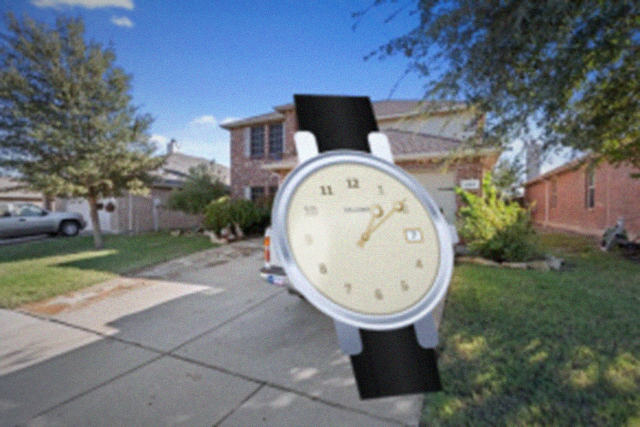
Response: 1:09
